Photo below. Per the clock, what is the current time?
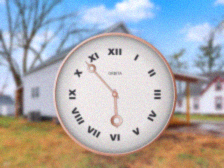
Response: 5:53
